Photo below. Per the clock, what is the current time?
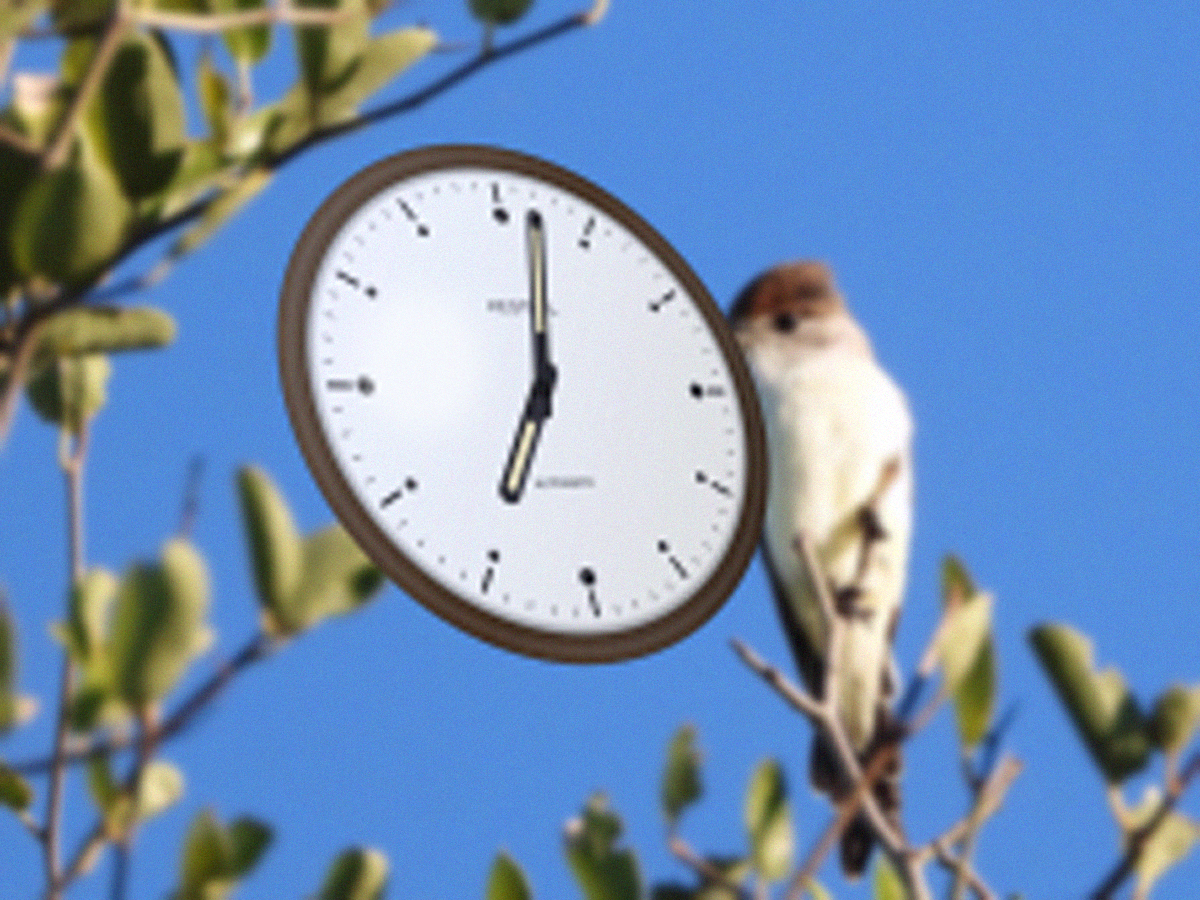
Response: 7:02
